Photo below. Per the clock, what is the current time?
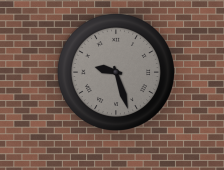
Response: 9:27
